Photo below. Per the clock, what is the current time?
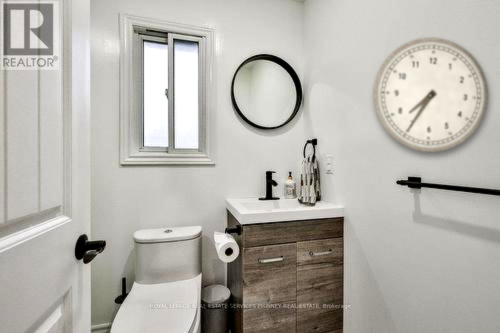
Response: 7:35
